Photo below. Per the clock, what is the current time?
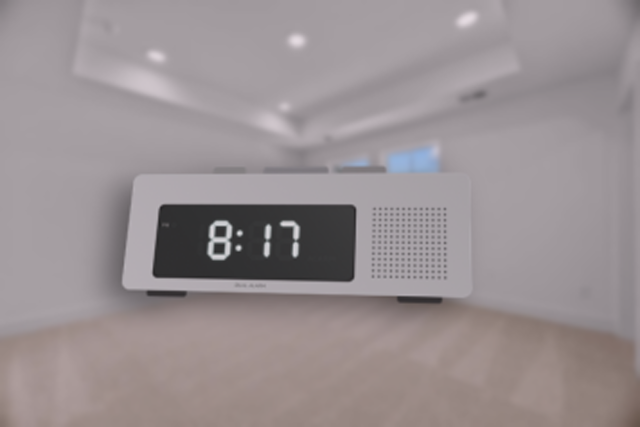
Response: 8:17
